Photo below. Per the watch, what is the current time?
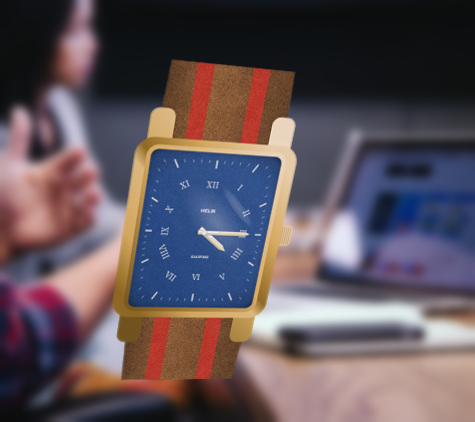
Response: 4:15
